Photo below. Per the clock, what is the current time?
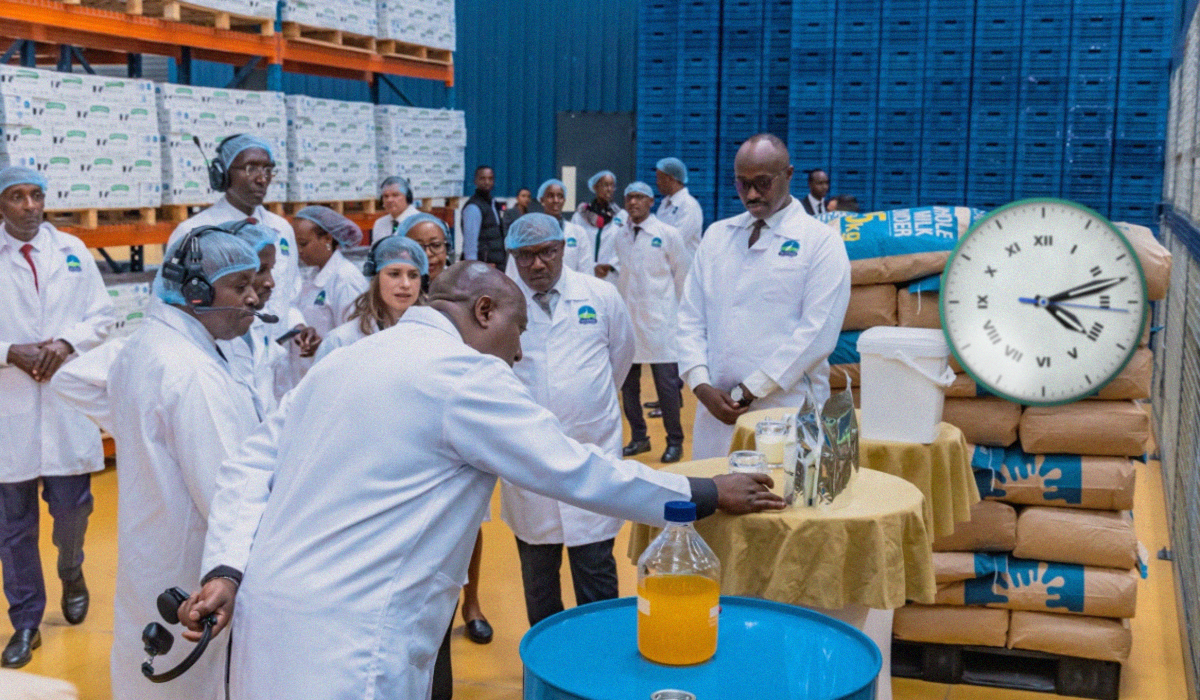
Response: 4:12:16
